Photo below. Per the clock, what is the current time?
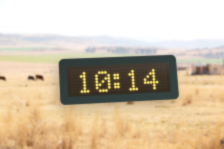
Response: 10:14
